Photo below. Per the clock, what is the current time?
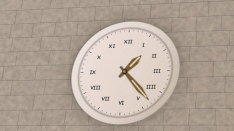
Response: 1:23
